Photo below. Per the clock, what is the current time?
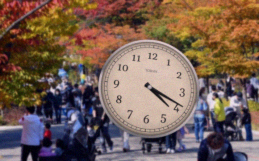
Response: 4:19
